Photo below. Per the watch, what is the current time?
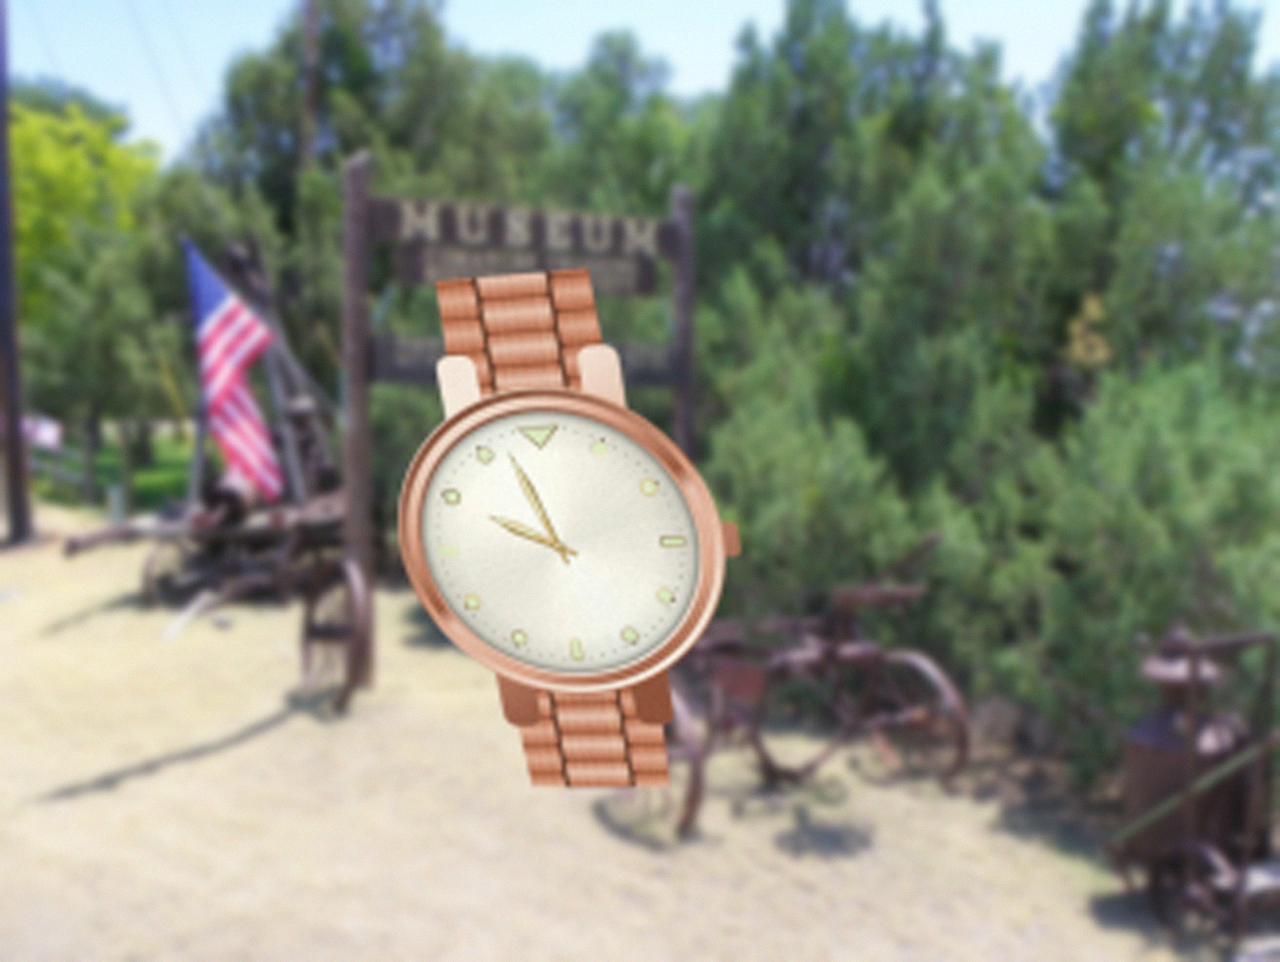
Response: 9:57
